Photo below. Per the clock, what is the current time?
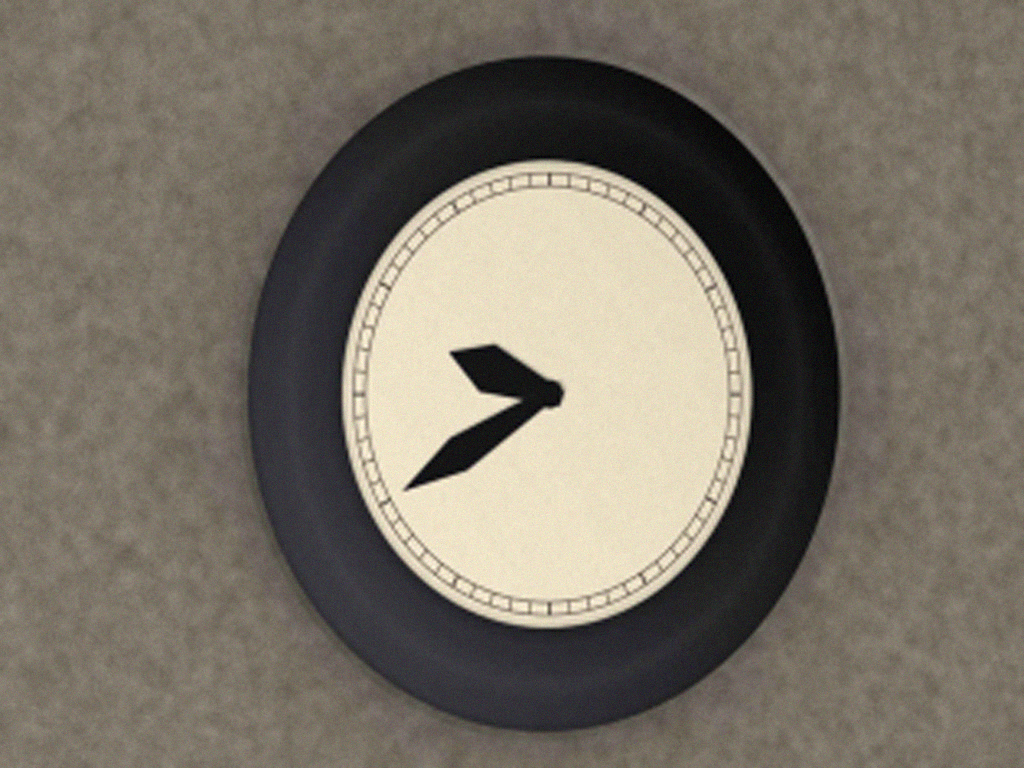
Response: 9:40
